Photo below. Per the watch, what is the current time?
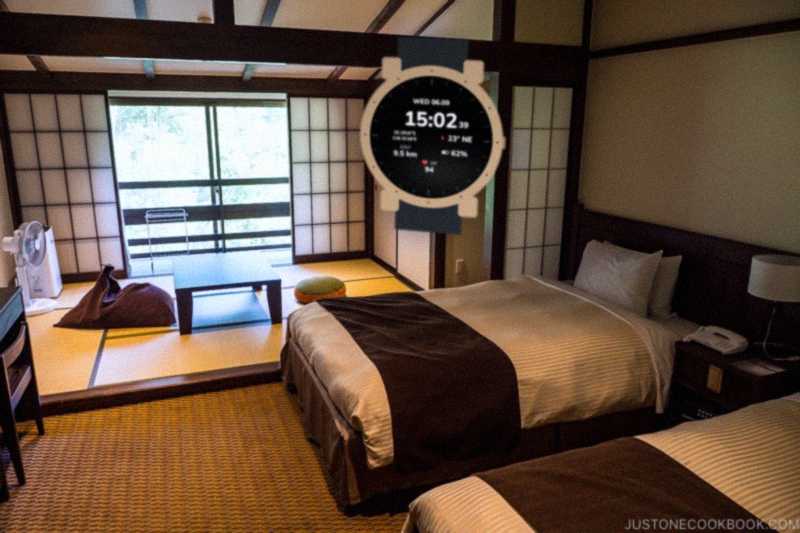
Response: 15:02
